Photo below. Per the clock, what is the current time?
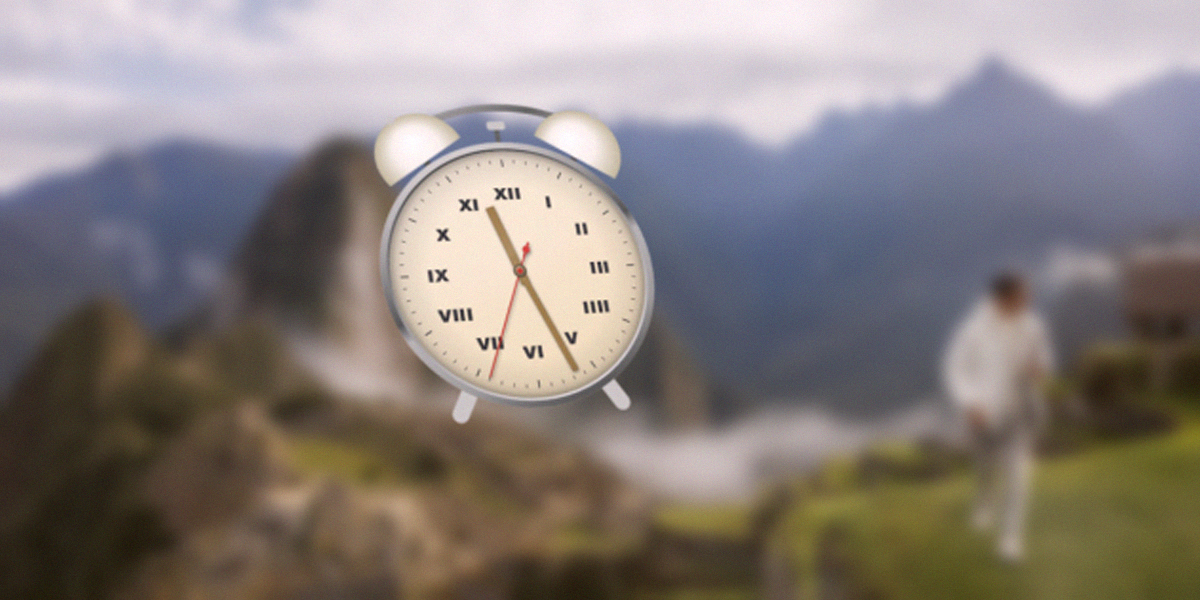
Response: 11:26:34
